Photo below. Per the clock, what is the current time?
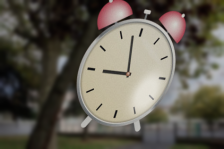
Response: 8:58
